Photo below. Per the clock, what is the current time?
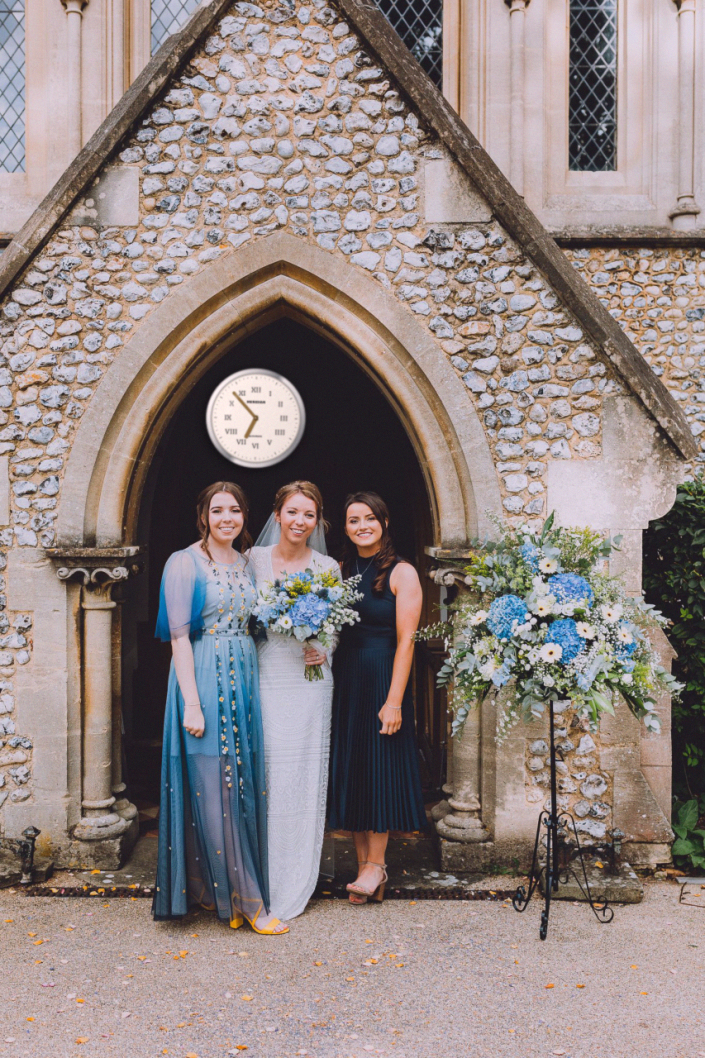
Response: 6:53
